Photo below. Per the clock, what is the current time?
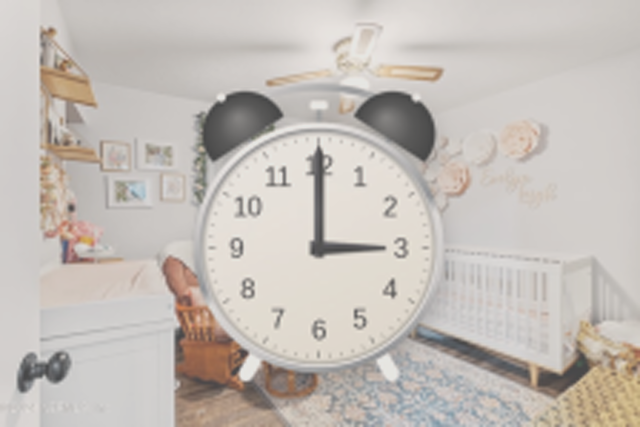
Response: 3:00
